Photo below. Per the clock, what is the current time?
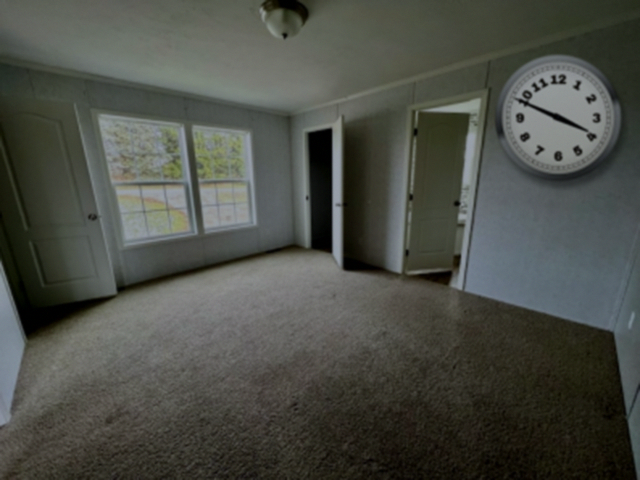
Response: 3:49
